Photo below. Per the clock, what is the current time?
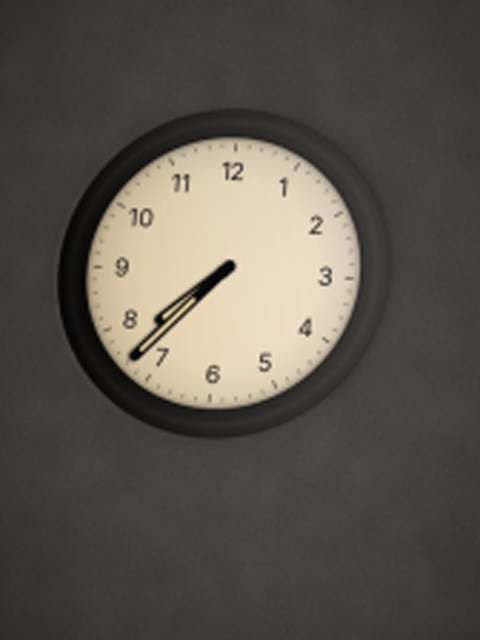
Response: 7:37
